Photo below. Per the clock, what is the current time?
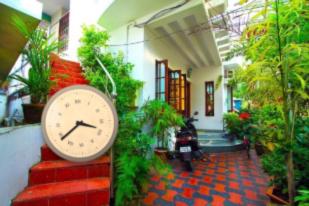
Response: 3:39
